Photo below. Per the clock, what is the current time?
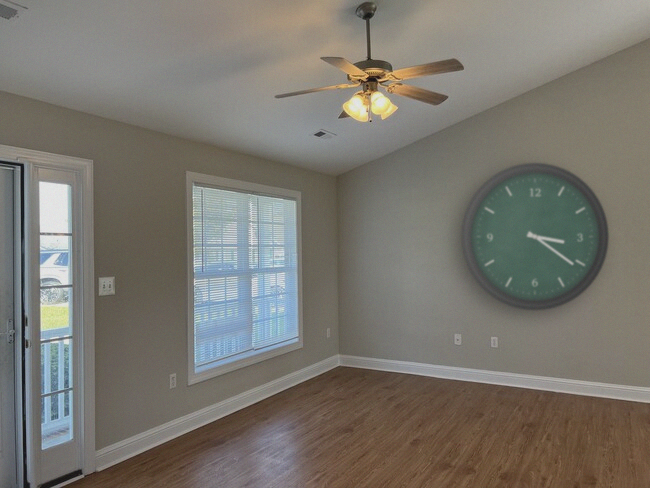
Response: 3:21
